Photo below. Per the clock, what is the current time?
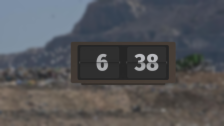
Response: 6:38
